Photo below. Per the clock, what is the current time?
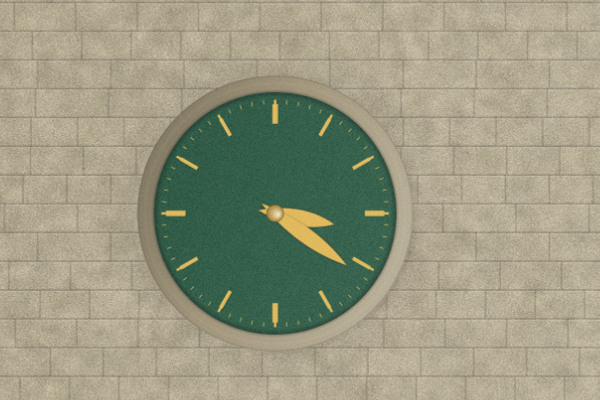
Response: 3:21
